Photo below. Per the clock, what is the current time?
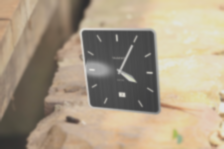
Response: 4:05
